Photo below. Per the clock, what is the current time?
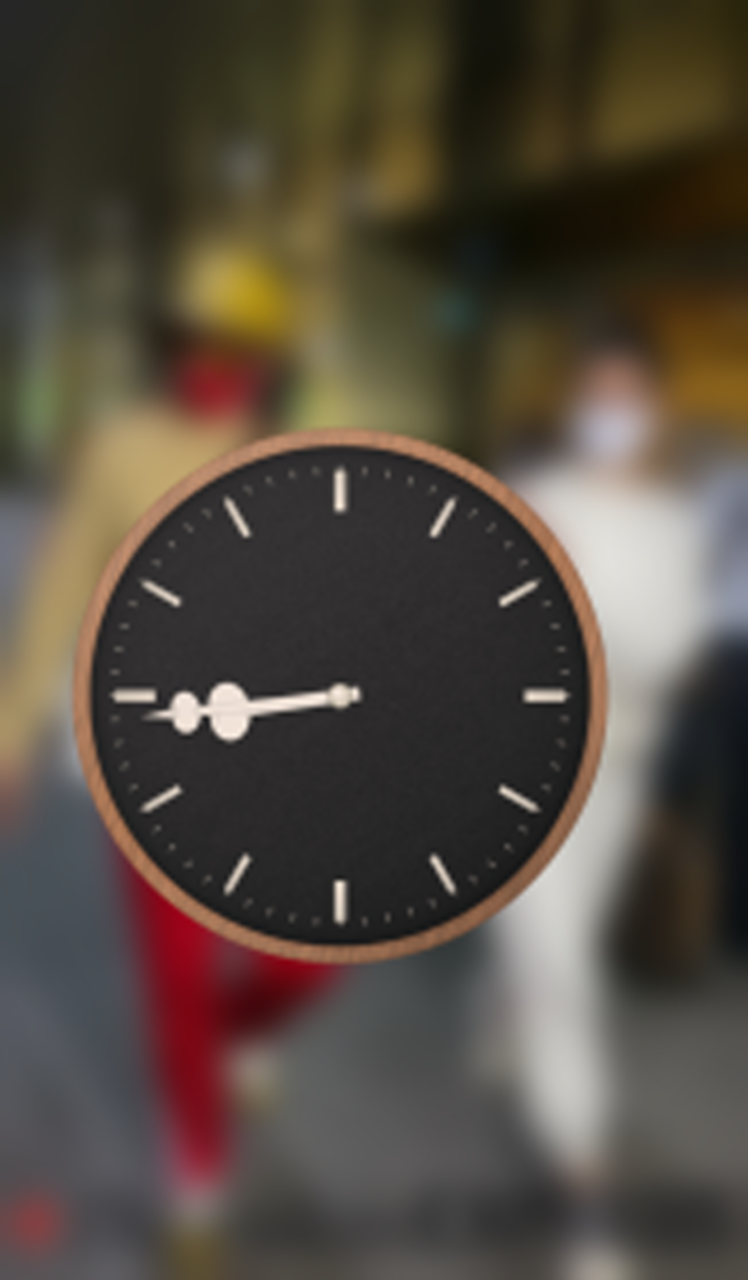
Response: 8:44
